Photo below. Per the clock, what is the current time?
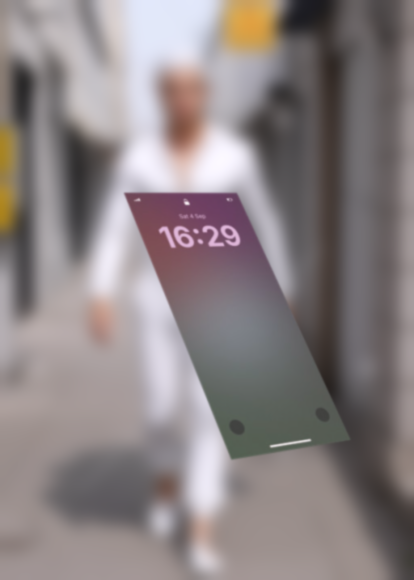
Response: 16:29
